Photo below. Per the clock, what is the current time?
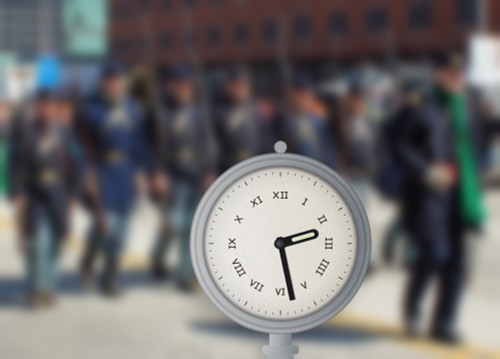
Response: 2:28
